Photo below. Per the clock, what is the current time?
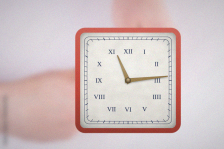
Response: 11:14
